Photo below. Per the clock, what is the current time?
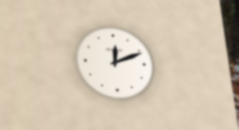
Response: 12:11
